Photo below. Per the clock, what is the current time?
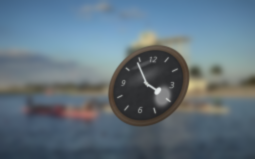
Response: 3:54
